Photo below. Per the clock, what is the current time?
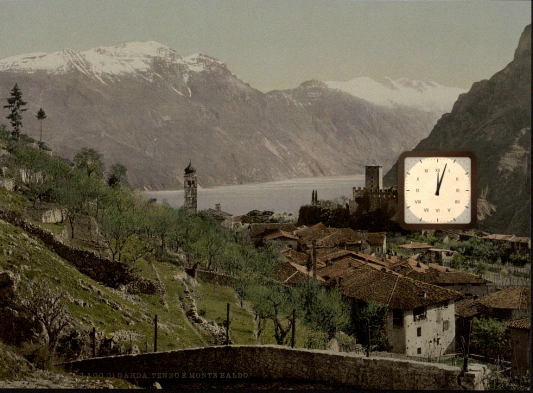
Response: 12:03
